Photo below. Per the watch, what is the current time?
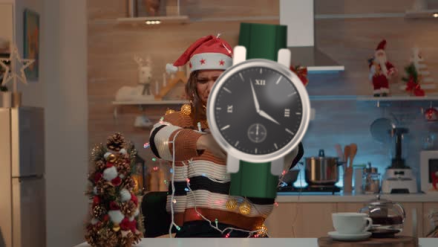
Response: 3:57
